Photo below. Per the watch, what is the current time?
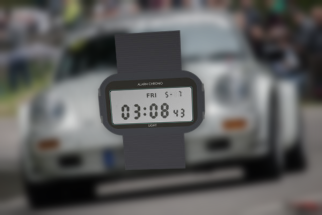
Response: 3:08:43
